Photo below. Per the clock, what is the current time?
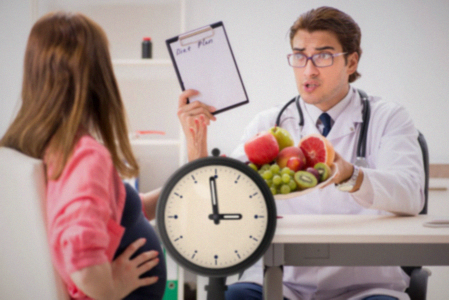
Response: 2:59
